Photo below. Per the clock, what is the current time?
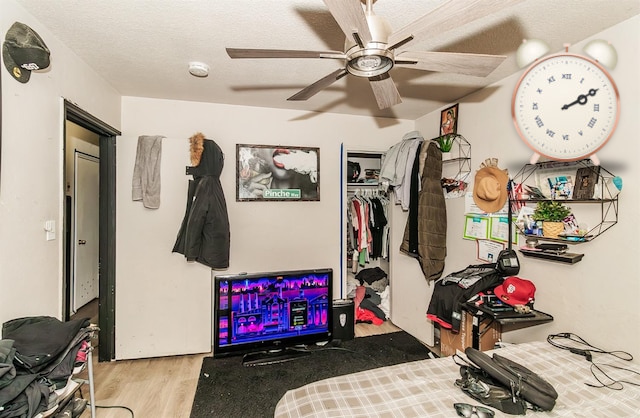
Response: 2:10
